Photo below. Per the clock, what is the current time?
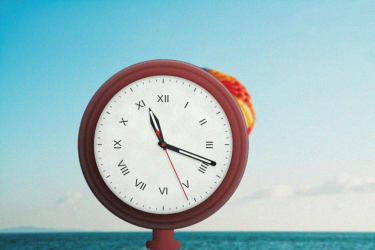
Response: 11:18:26
